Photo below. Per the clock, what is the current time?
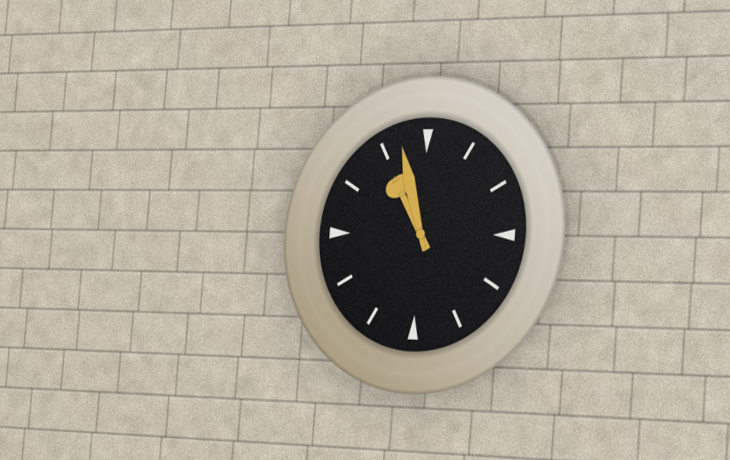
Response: 10:57
